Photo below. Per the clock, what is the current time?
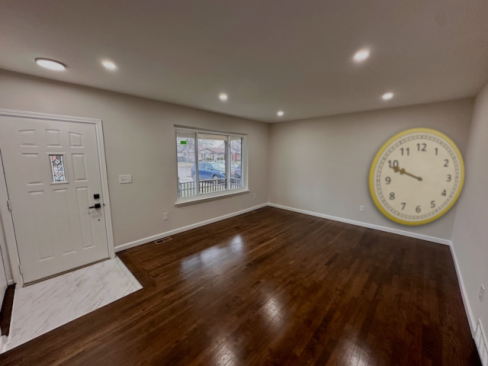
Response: 9:49
